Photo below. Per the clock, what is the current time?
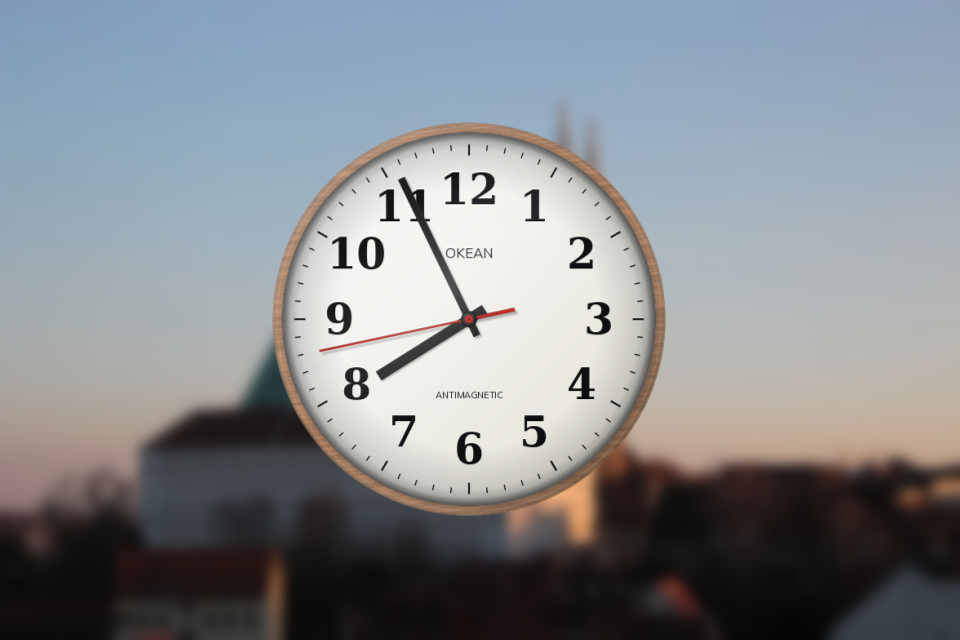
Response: 7:55:43
